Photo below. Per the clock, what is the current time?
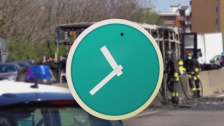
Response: 10:37
